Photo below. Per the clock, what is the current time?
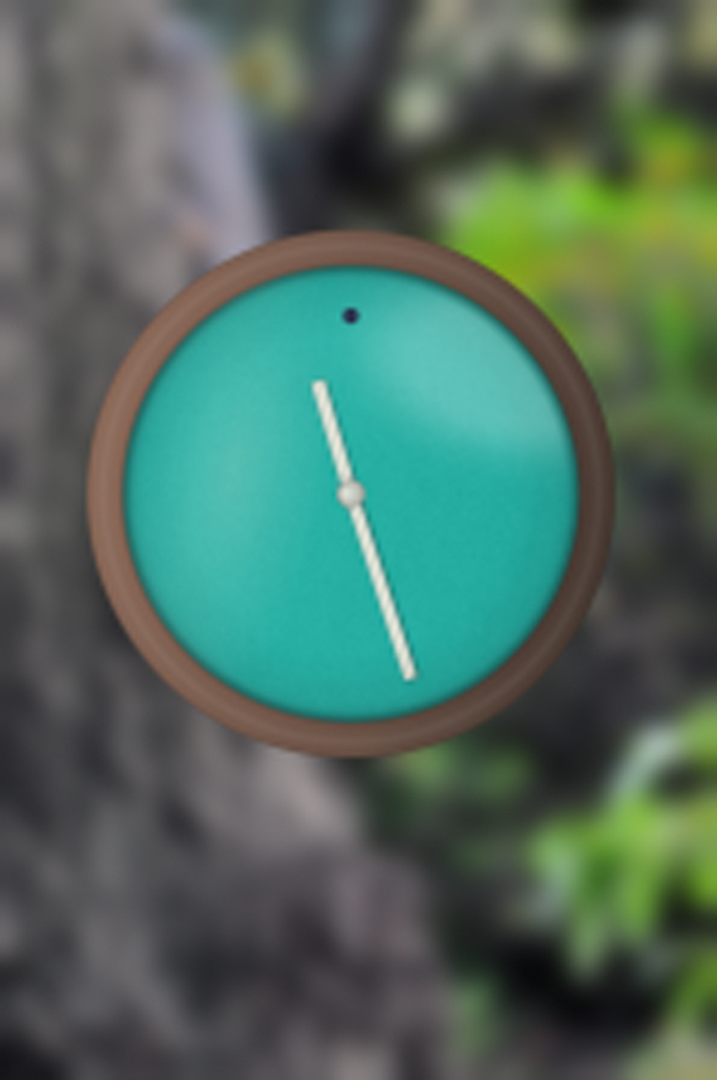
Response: 11:27
